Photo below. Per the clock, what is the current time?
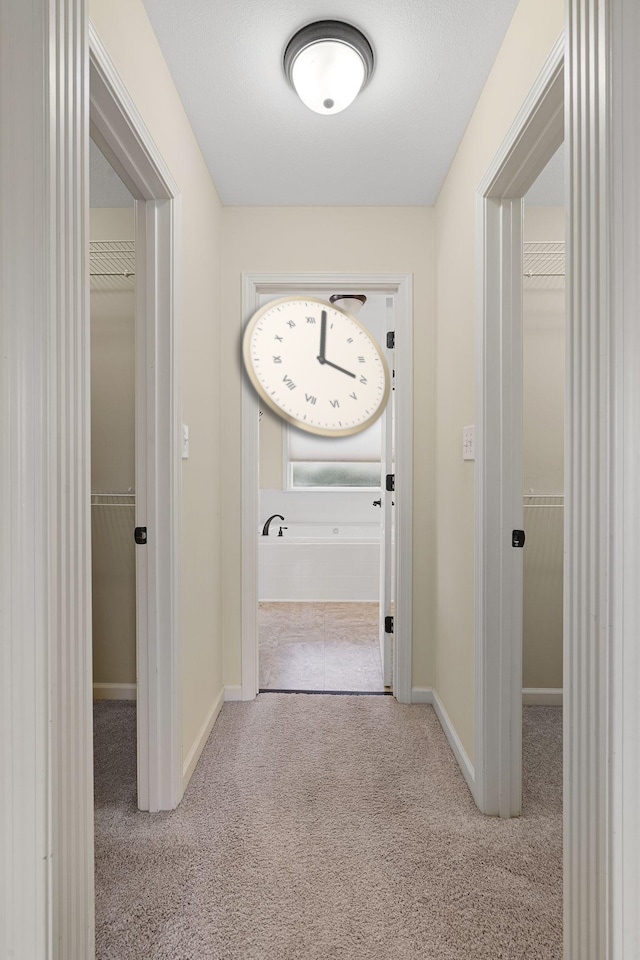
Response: 4:03
